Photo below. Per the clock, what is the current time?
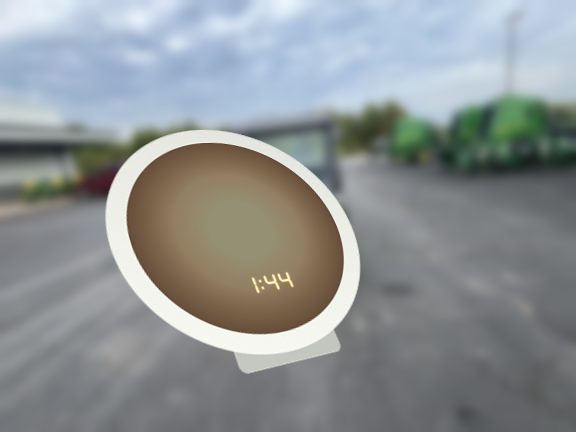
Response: 1:44
